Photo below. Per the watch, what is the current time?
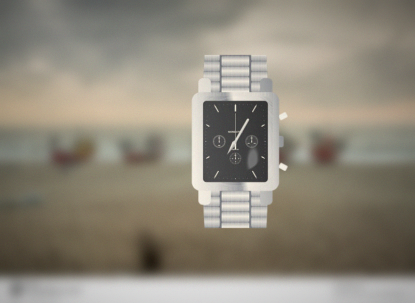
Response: 7:05
